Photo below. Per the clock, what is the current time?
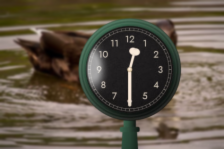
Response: 12:30
